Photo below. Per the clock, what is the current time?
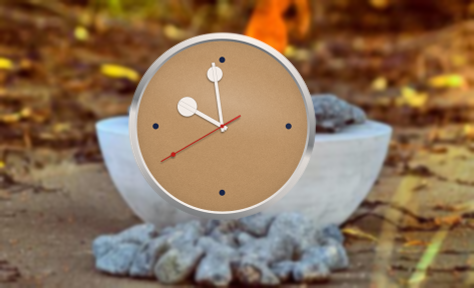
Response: 9:58:40
